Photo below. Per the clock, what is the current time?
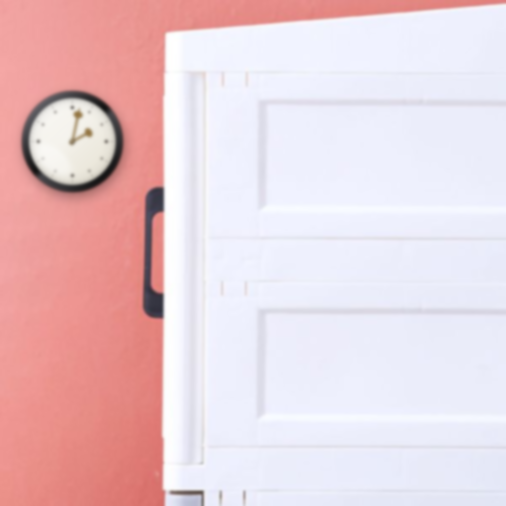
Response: 2:02
